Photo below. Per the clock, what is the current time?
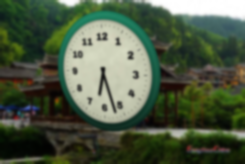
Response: 6:27
